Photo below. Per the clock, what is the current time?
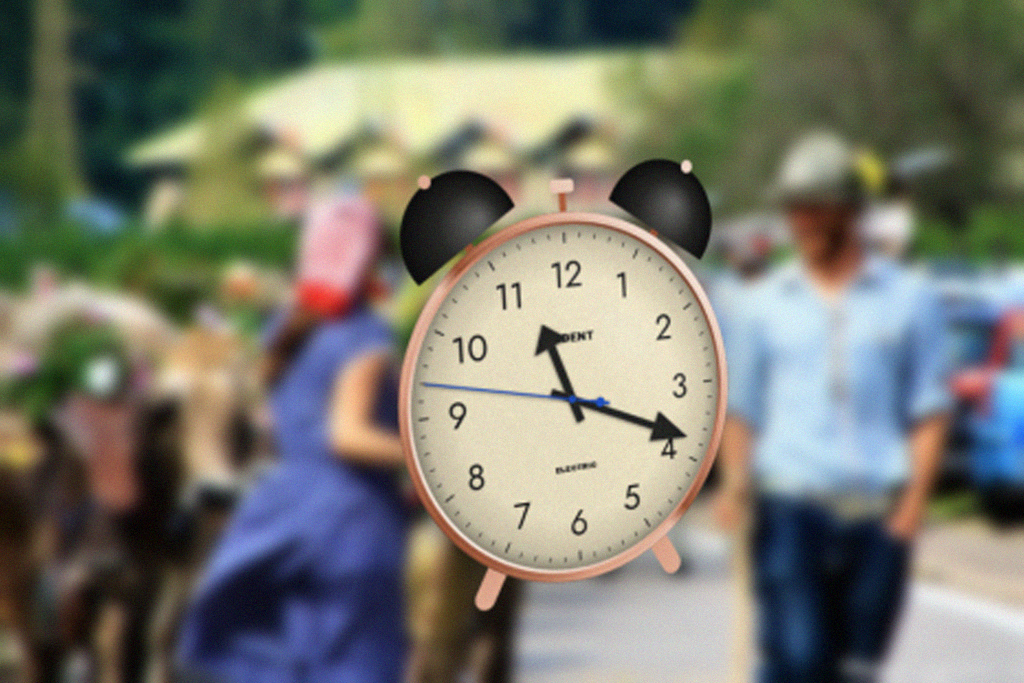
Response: 11:18:47
